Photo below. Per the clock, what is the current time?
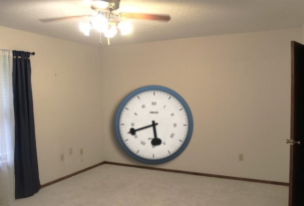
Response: 5:42
